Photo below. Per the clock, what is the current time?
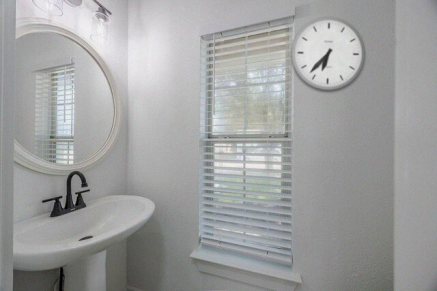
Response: 6:37
